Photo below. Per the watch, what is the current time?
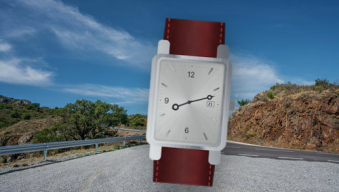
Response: 8:12
